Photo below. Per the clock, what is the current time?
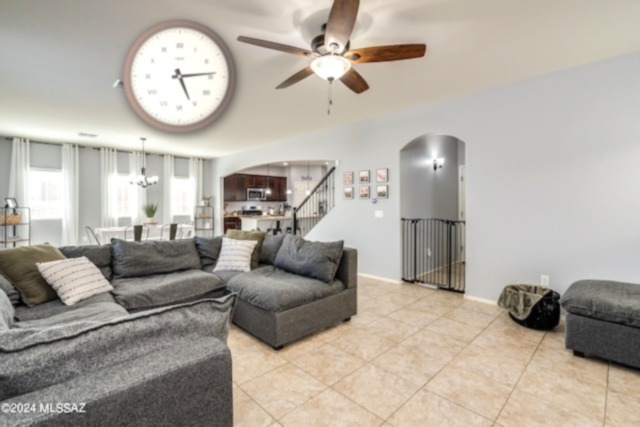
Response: 5:14
